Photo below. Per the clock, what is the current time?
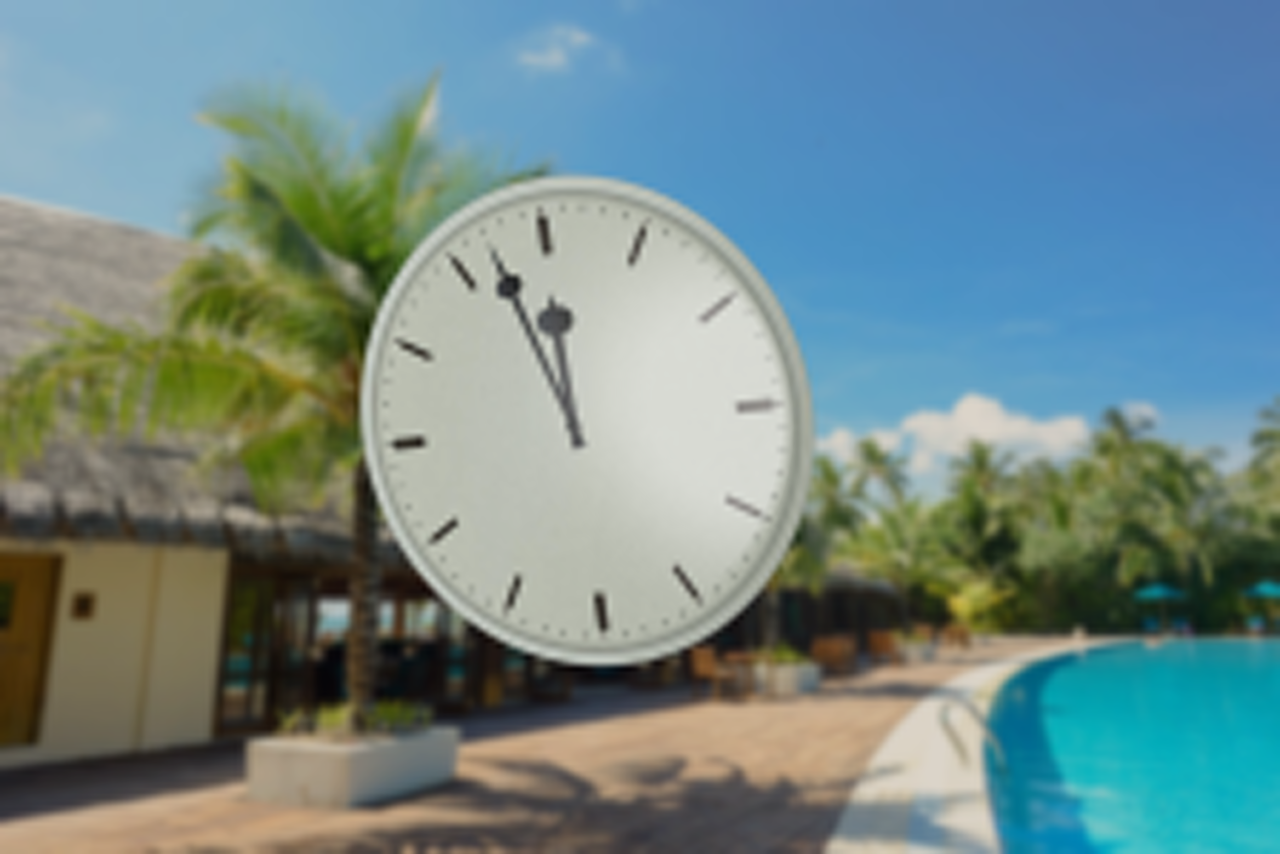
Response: 11:57
